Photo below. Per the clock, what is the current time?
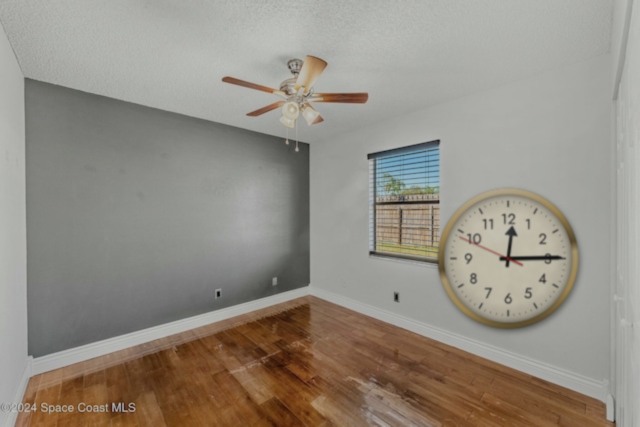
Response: 12:14:49
